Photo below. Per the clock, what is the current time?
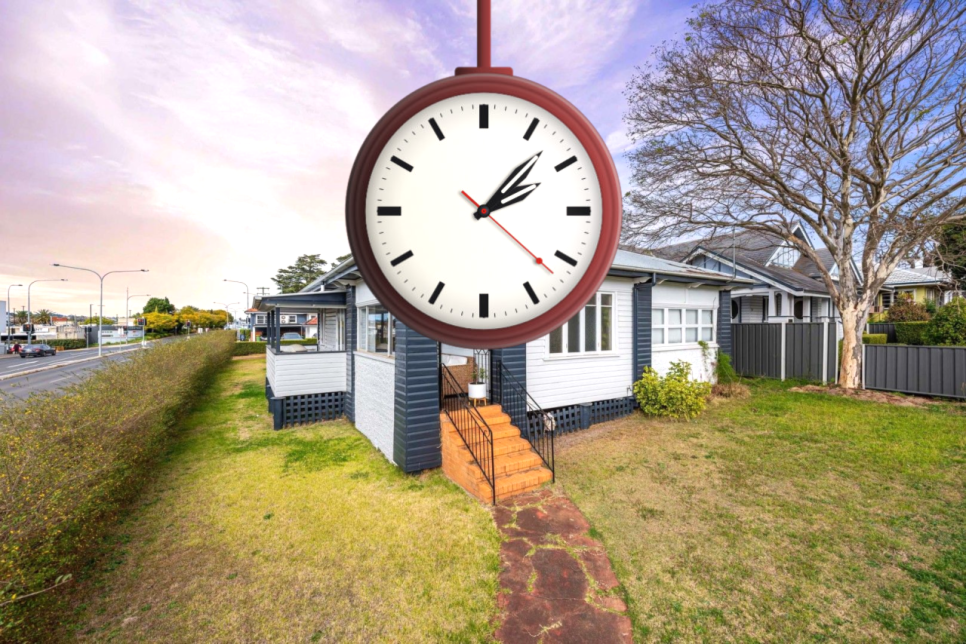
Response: 2:07:22
